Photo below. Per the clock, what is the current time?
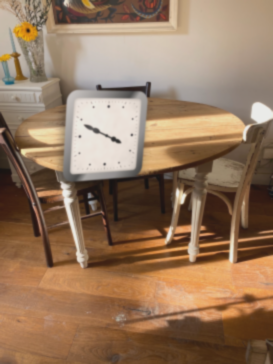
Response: 3:49
